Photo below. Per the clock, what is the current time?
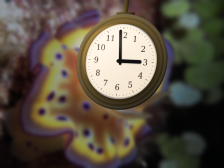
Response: 2:59
